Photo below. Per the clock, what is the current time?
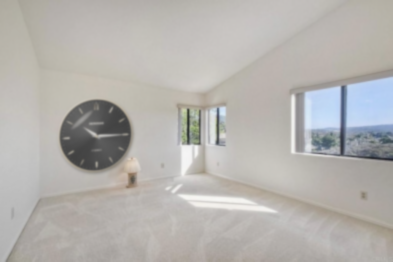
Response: 10:15
